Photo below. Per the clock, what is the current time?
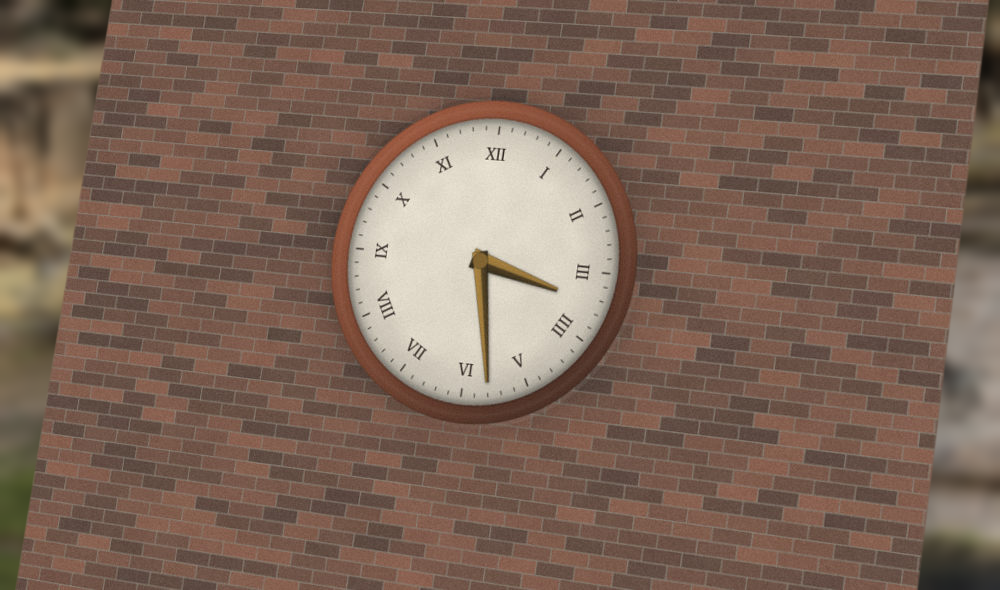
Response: 3:28
